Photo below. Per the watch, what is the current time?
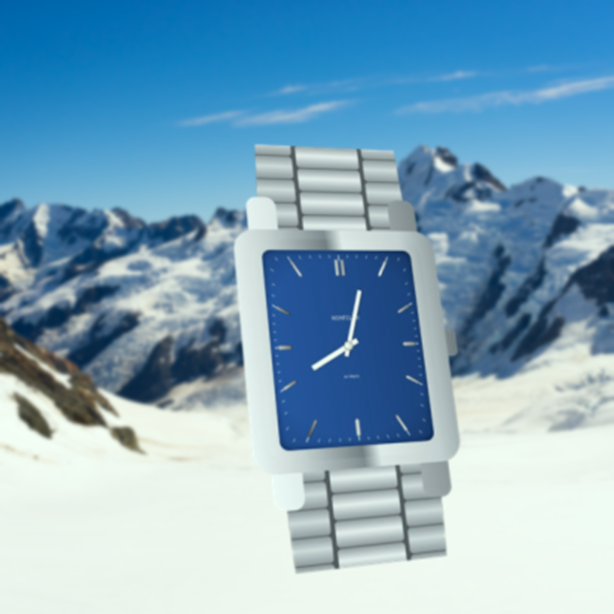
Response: 8:03
